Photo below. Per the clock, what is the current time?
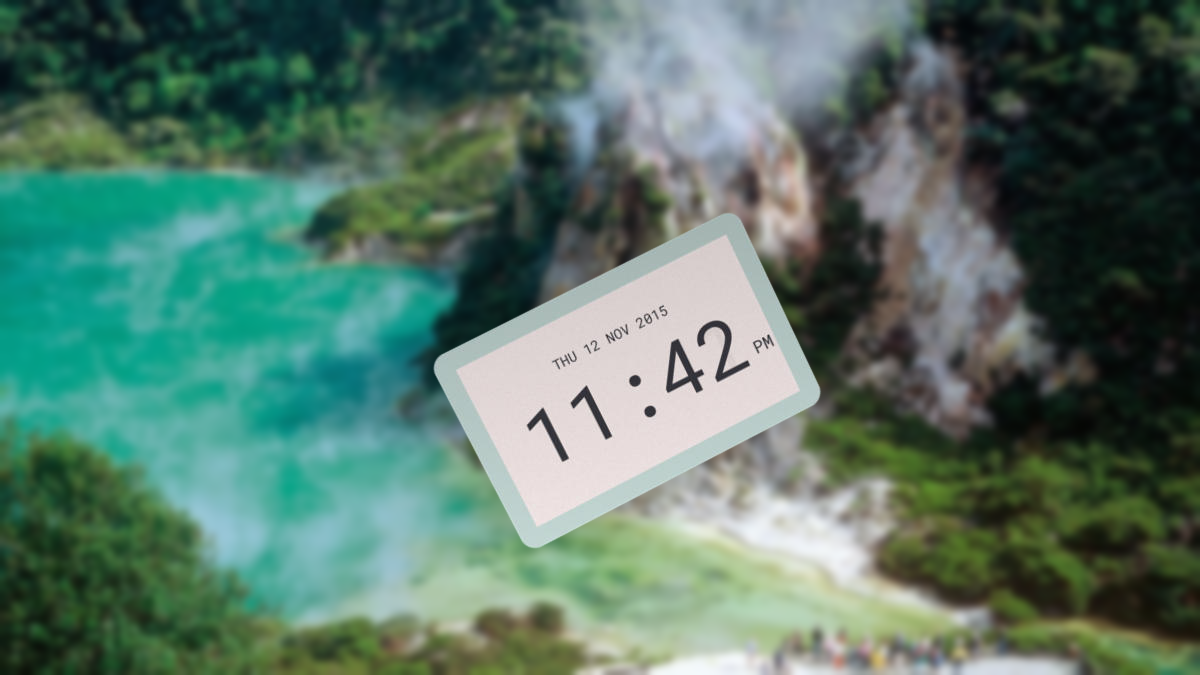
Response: 11:42
